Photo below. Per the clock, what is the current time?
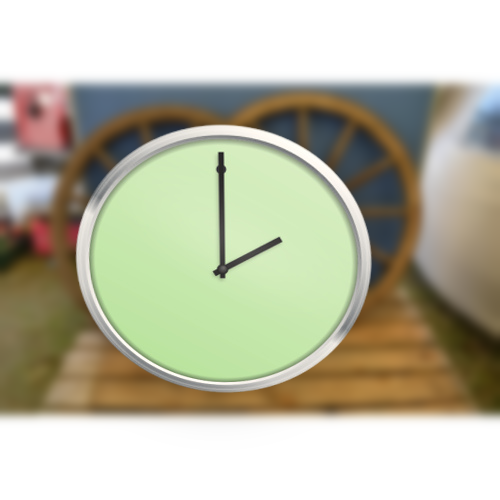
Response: 2:00
